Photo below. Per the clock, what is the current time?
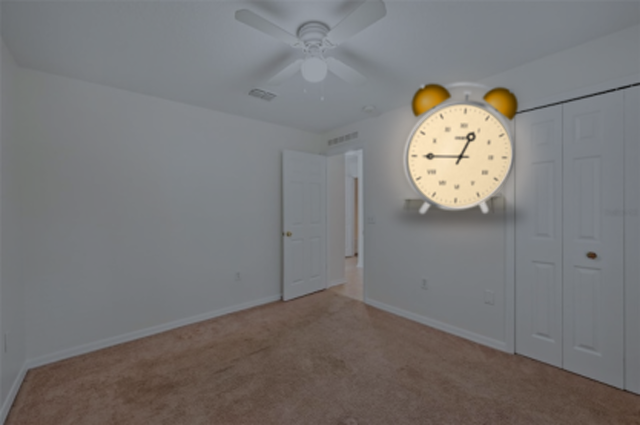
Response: 12:45
